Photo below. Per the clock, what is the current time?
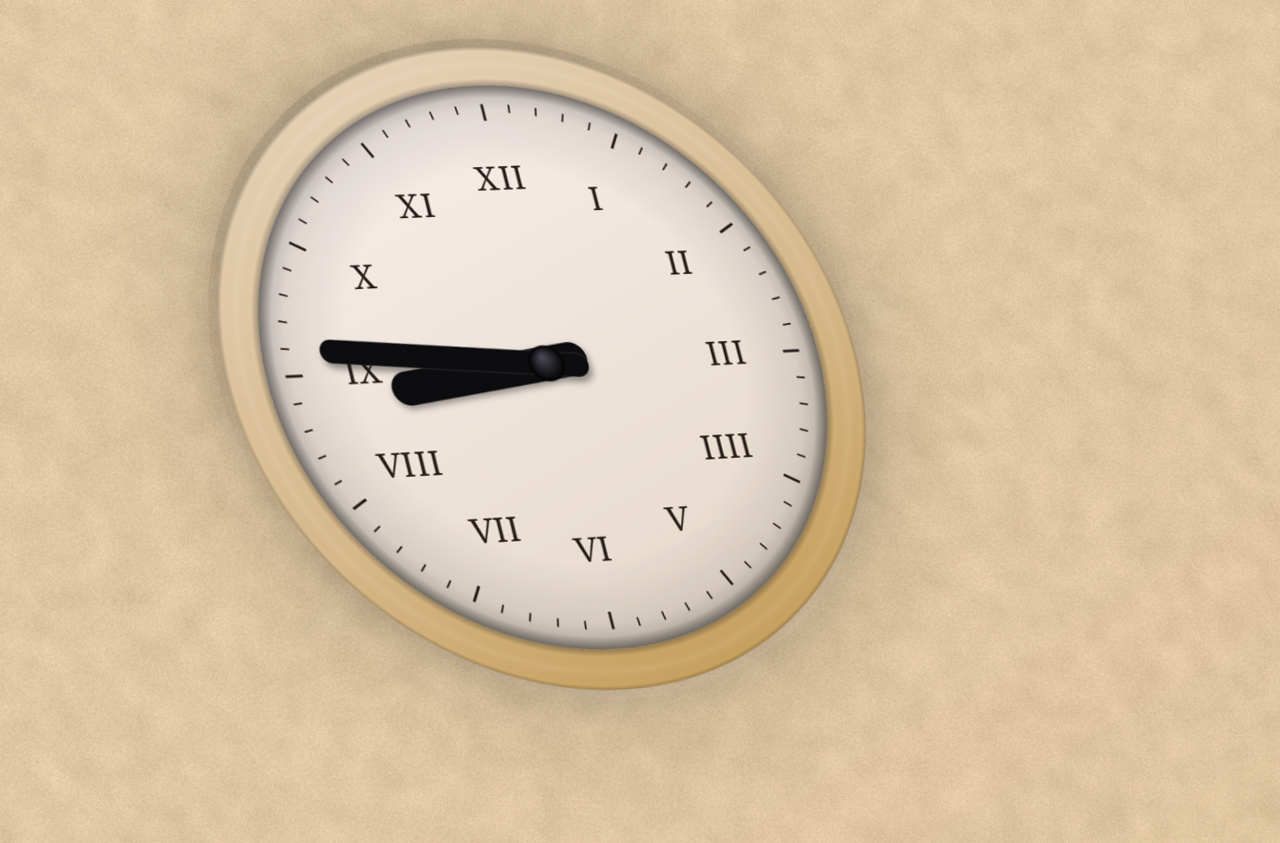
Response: 8:46
